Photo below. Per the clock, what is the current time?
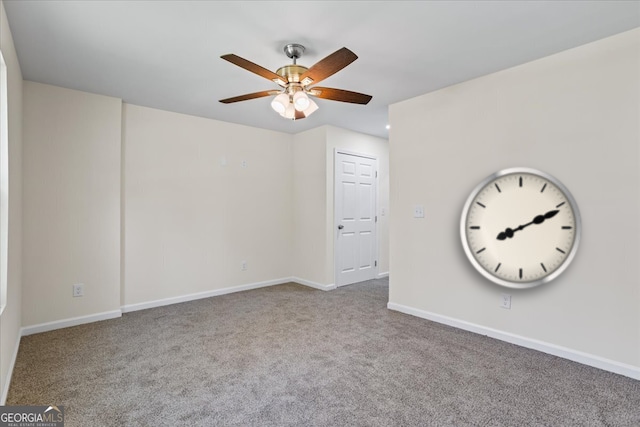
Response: 8:11
